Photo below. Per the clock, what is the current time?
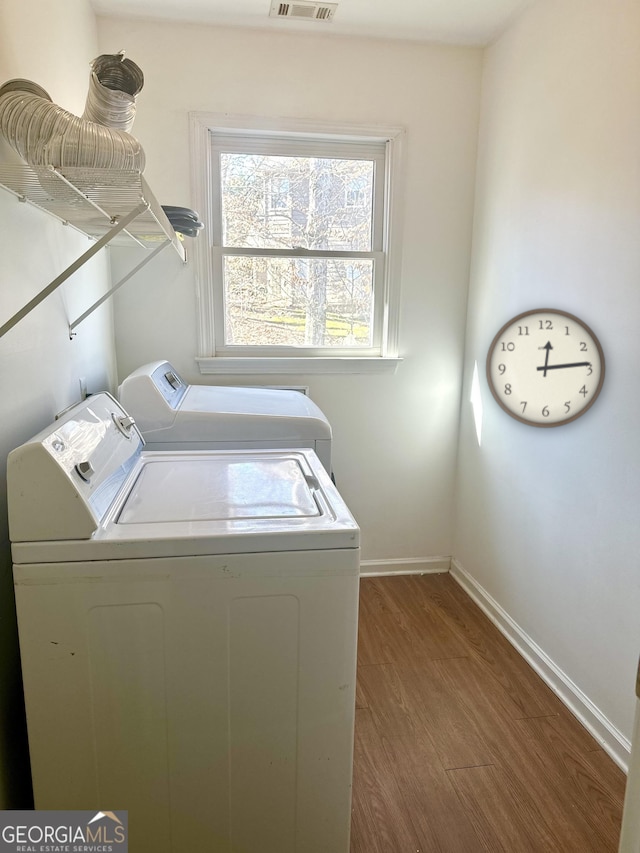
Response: 12:14
